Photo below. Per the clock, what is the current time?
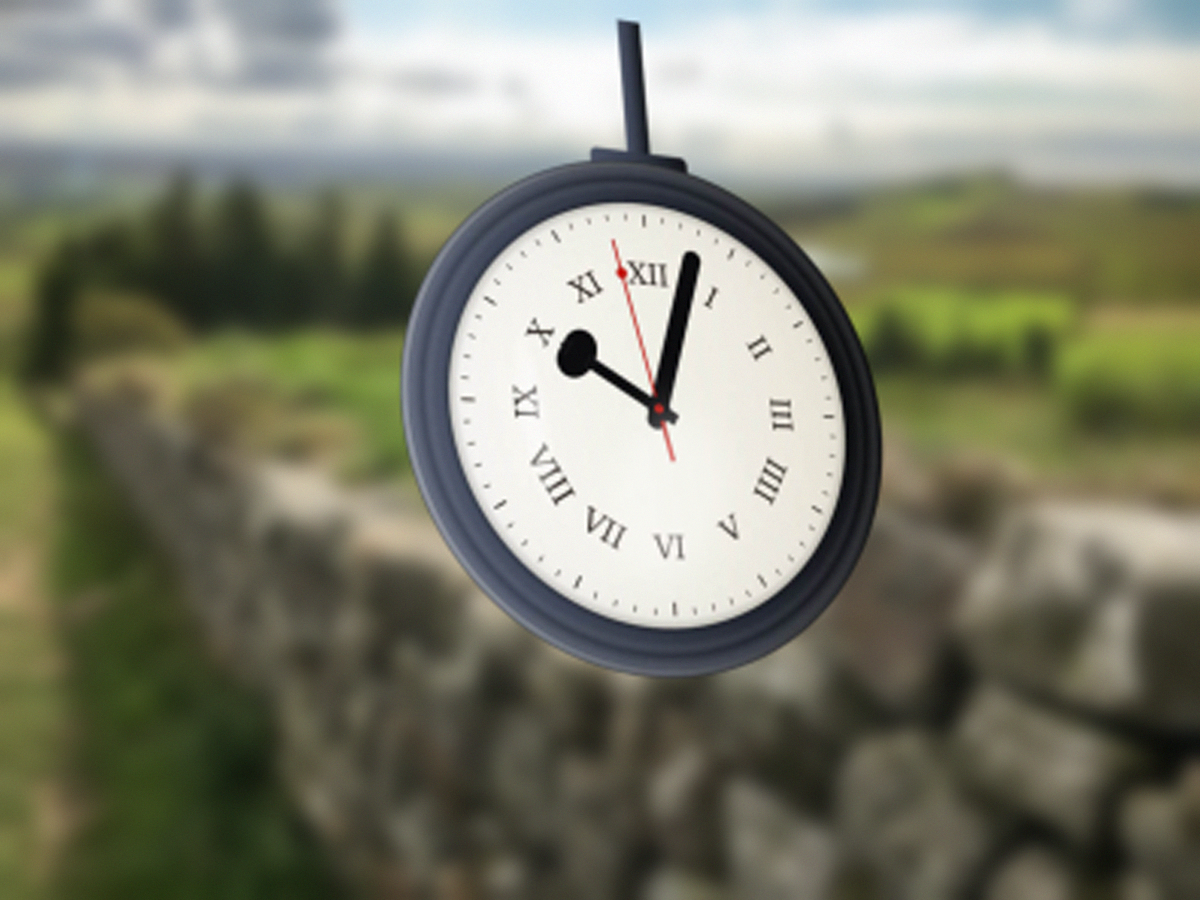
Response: 10:02:58
